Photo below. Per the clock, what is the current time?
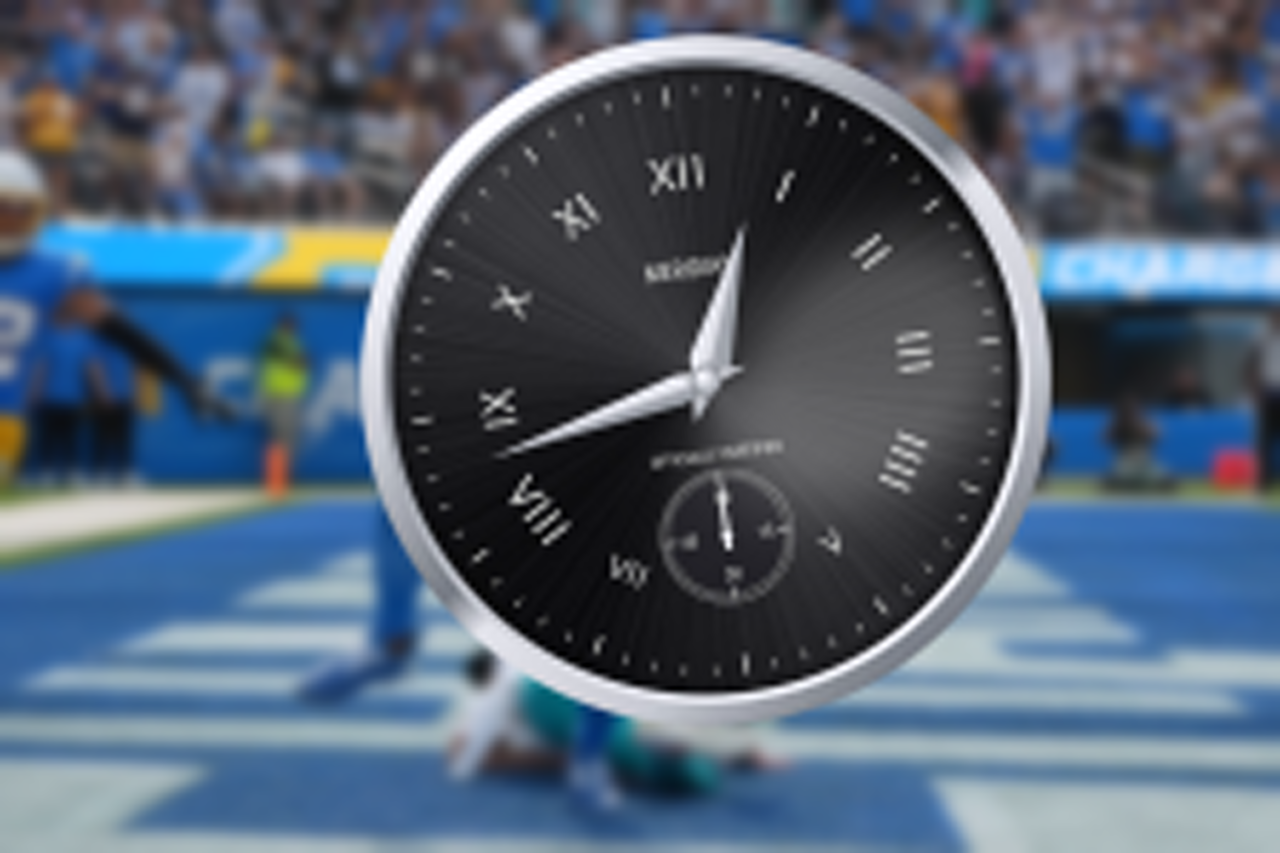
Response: 12:43
